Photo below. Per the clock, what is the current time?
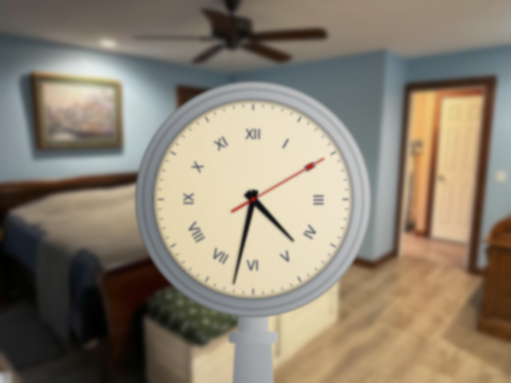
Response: 4:32:10
